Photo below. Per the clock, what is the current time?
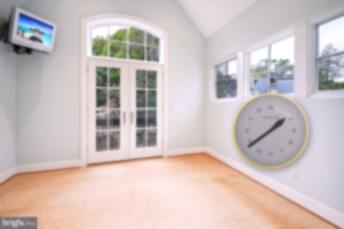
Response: 1:39
